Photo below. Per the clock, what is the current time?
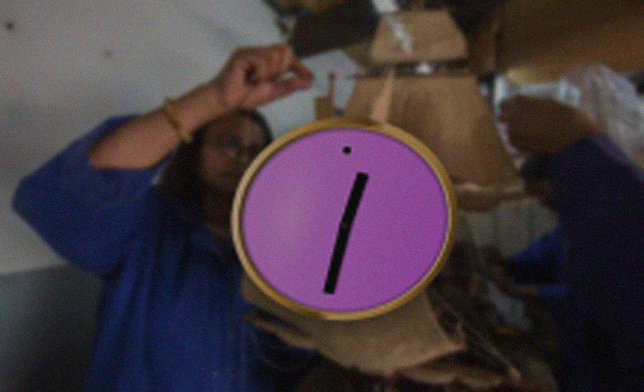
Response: 12:32
